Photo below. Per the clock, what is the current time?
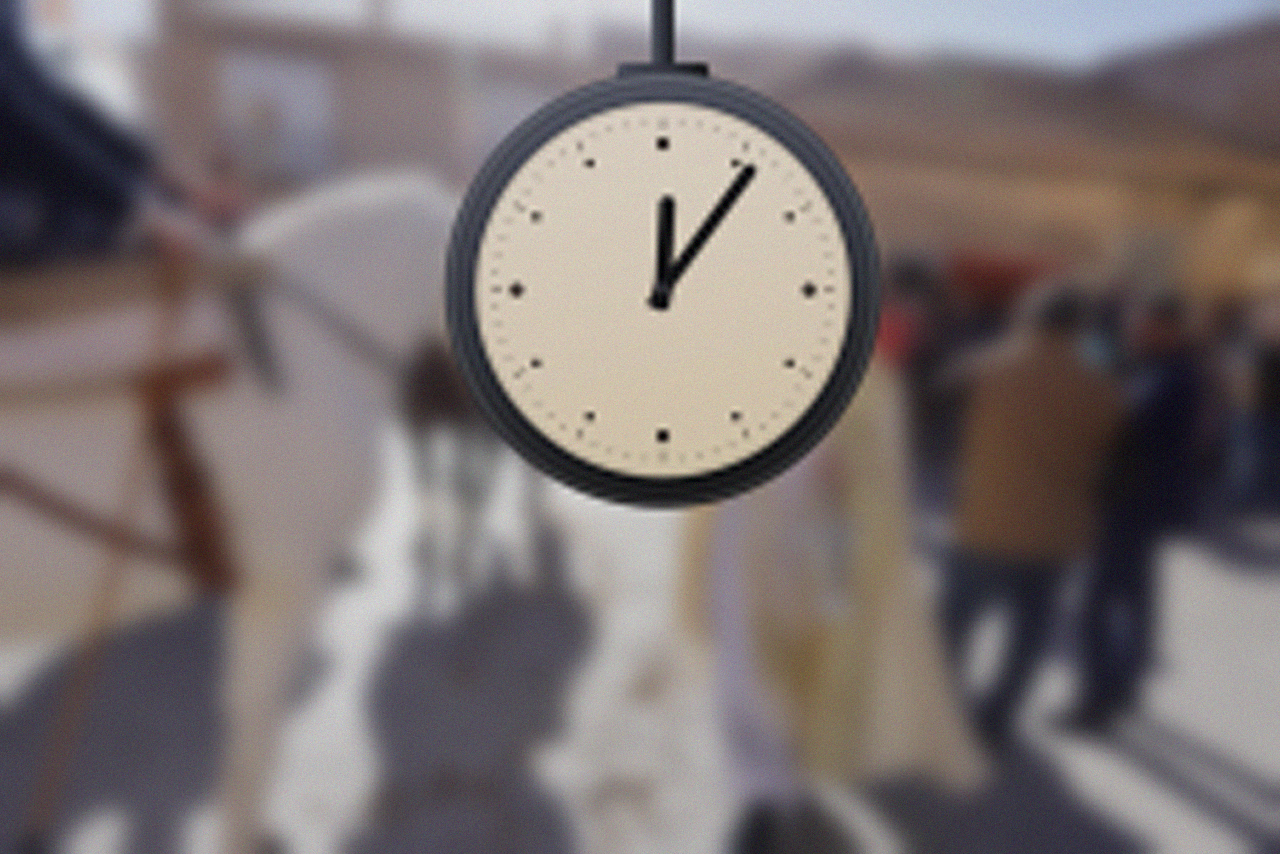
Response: 12:06
